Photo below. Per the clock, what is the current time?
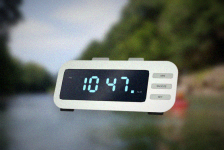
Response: 10:47
